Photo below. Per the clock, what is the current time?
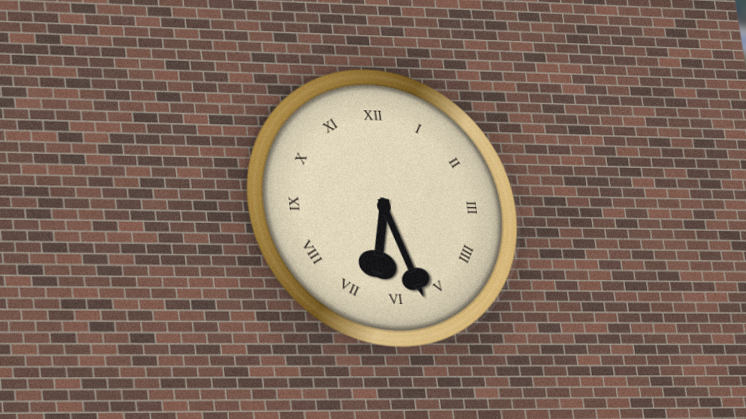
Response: 6:27
